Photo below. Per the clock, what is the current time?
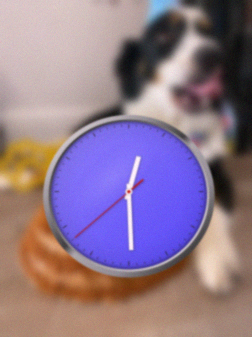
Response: 12:29:38
